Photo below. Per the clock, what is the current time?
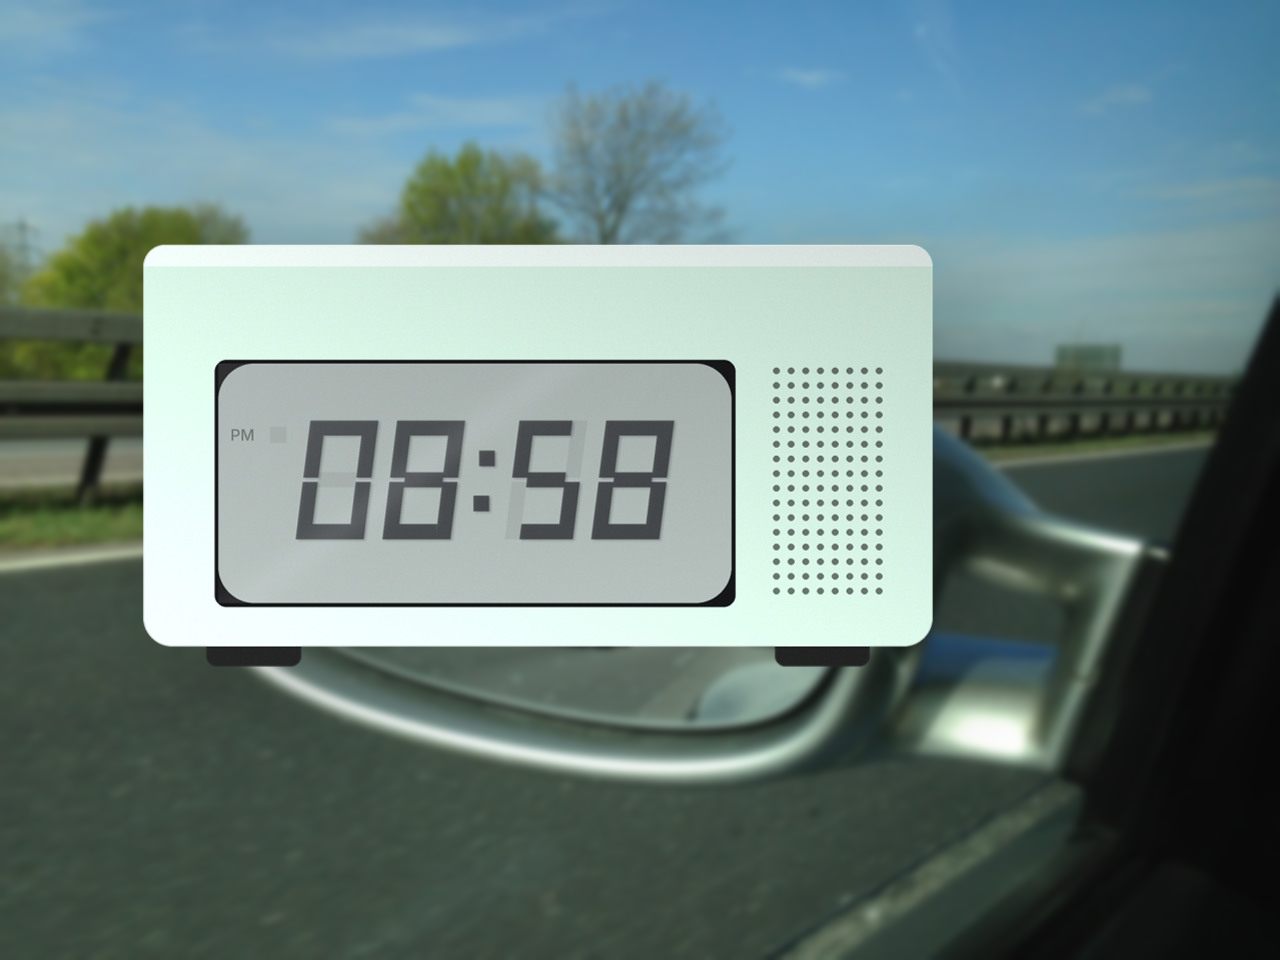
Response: 8:58
